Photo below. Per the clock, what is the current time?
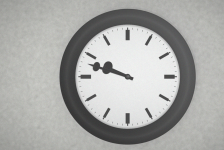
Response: 9:48
